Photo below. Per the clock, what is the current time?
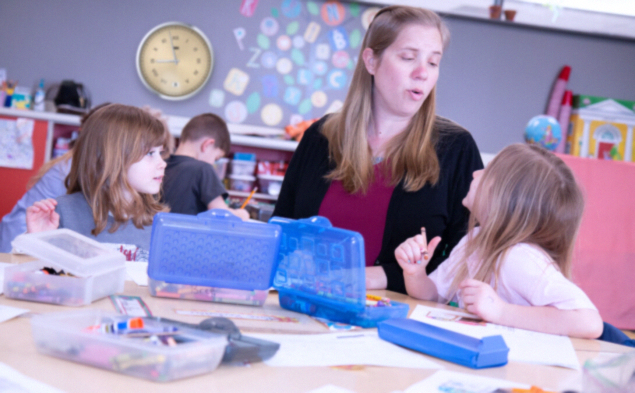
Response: 8:58
